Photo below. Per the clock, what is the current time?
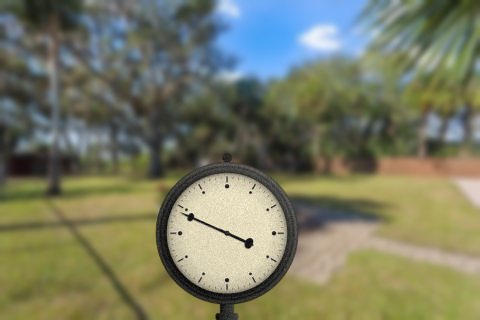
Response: 3:49
